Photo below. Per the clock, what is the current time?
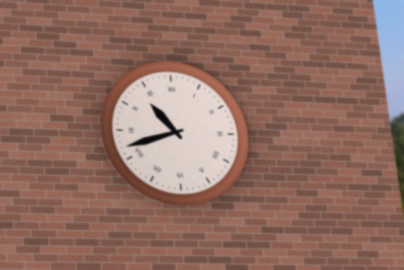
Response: 10:42
